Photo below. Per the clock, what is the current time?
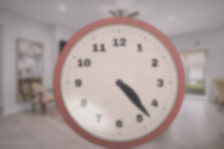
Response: 4:23
